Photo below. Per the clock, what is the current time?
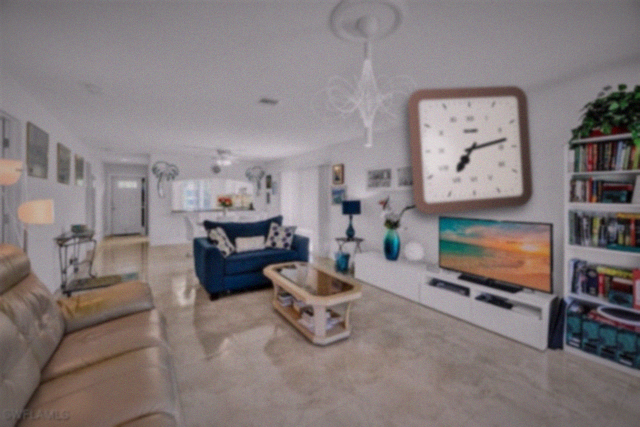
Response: 7:13
